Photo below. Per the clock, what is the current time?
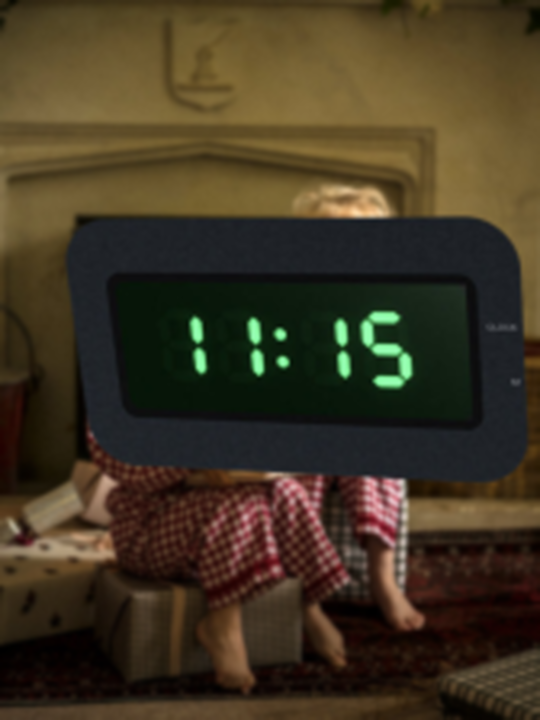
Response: 11:15
